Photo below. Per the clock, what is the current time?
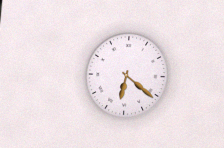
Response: 6:21
